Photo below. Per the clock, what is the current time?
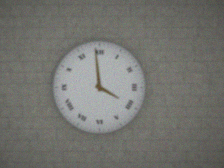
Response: 3:59
